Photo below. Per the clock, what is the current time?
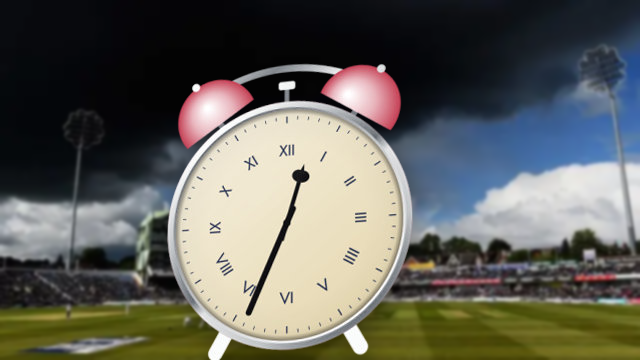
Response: 12:34
